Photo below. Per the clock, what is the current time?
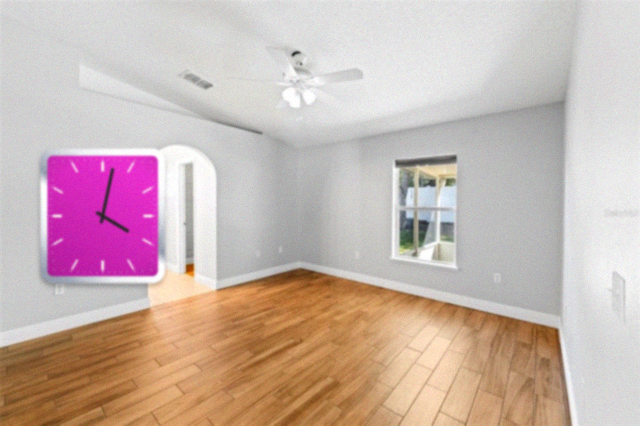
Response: 4:02
